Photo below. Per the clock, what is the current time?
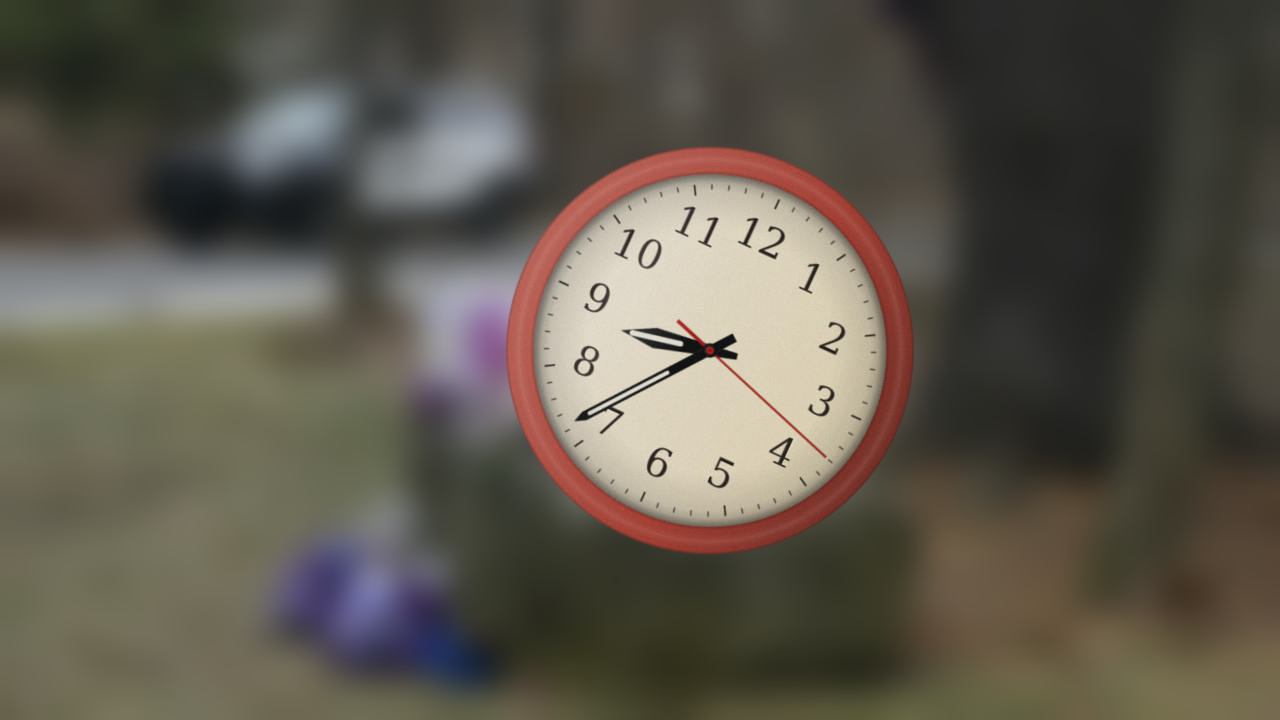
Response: 8:36:18
